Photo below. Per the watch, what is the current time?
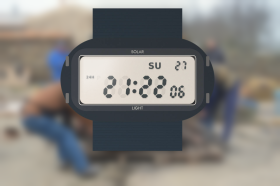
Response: 21:22:06
